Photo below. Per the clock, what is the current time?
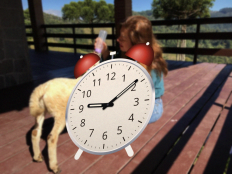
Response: 9:09
